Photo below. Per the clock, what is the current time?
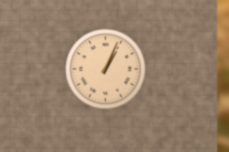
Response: 1:04
